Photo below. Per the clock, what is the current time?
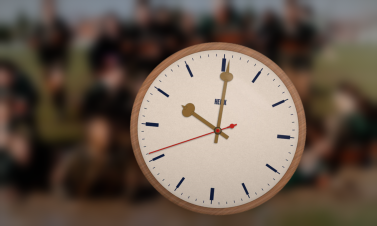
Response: 10:00:41
